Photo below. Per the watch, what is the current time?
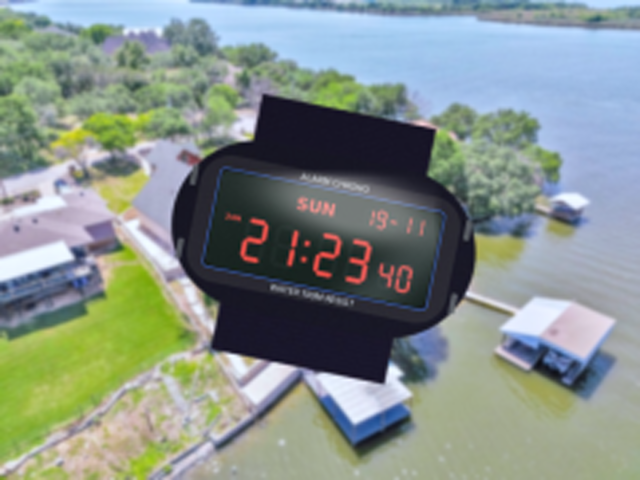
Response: 21:23:40
